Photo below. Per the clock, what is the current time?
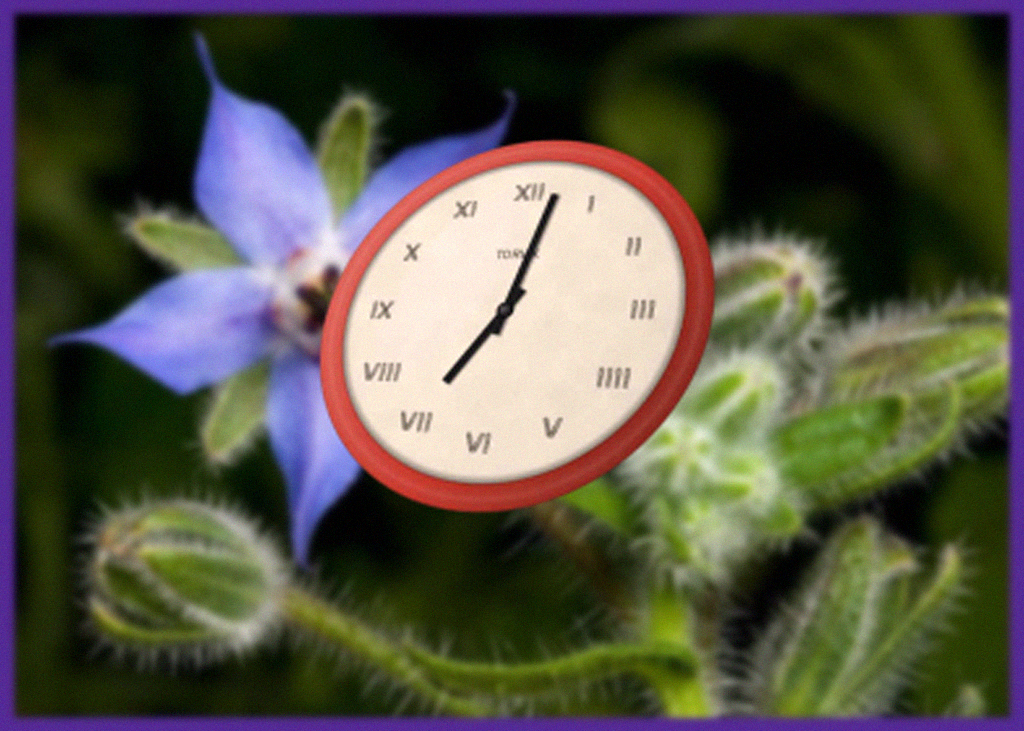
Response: 7:02
